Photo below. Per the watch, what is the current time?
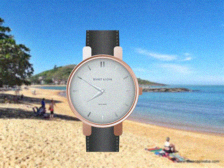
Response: 7:50
